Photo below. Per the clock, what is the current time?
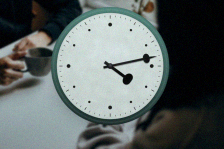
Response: 4:13
